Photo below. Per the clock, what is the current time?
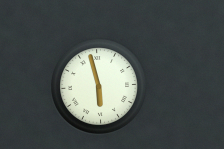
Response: 5:58
